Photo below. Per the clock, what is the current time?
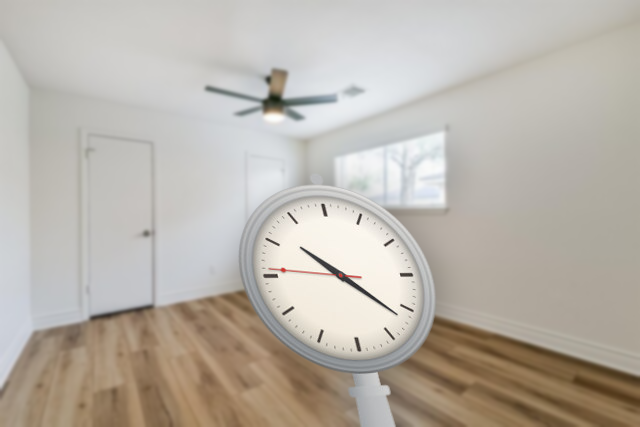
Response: 10:21:46
